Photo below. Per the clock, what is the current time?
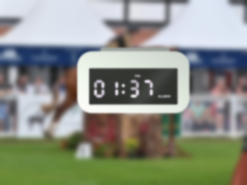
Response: 1:37
